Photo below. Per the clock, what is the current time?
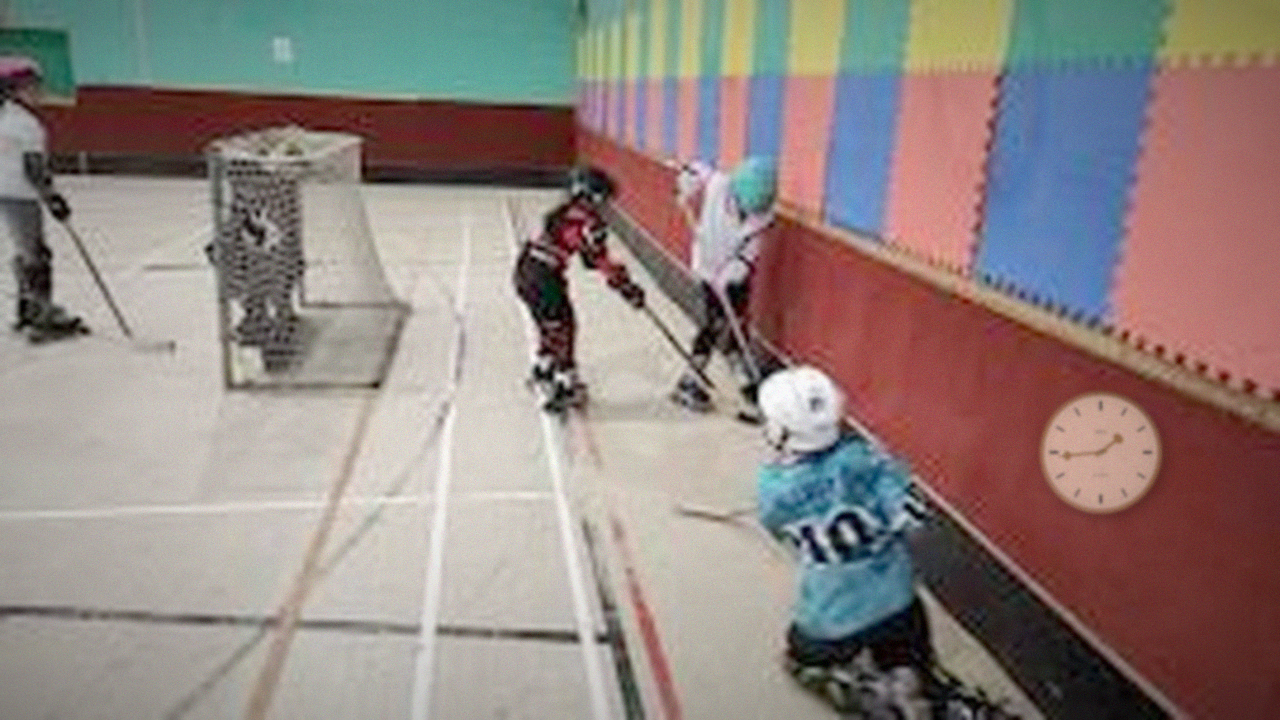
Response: 1:44
